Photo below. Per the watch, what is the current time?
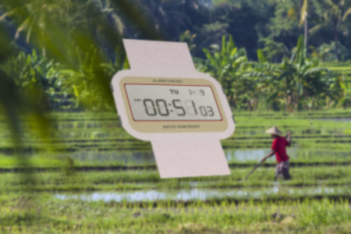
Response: 0:51:03
